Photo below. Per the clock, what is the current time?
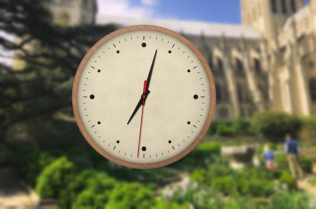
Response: 7:02:31
